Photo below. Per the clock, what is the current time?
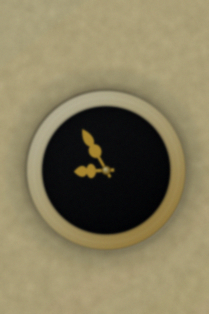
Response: 8:55
